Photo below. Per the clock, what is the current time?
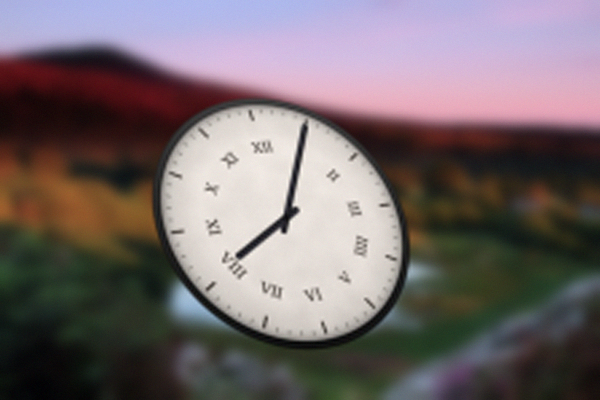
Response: 8:05
